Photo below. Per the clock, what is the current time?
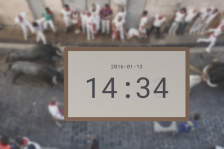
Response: 14:34
